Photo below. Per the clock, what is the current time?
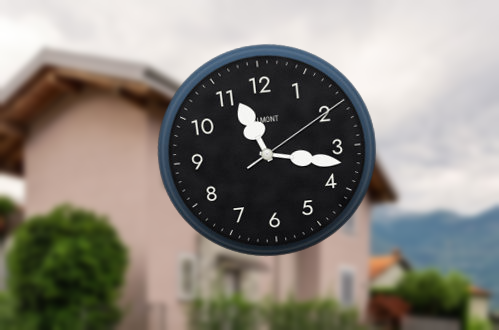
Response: 11:17:10
